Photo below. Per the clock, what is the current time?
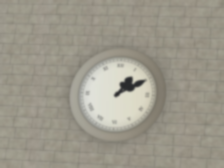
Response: 1:10
